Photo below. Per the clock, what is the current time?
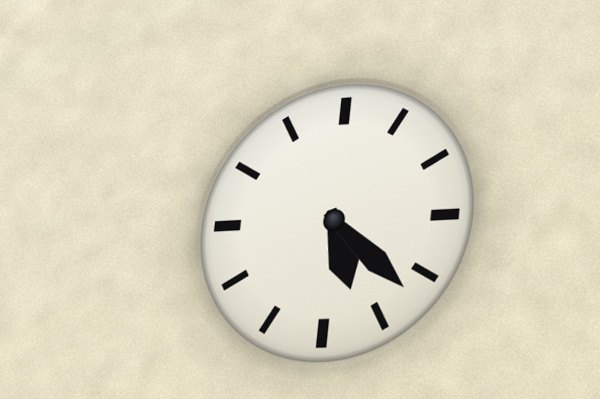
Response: 5:22
